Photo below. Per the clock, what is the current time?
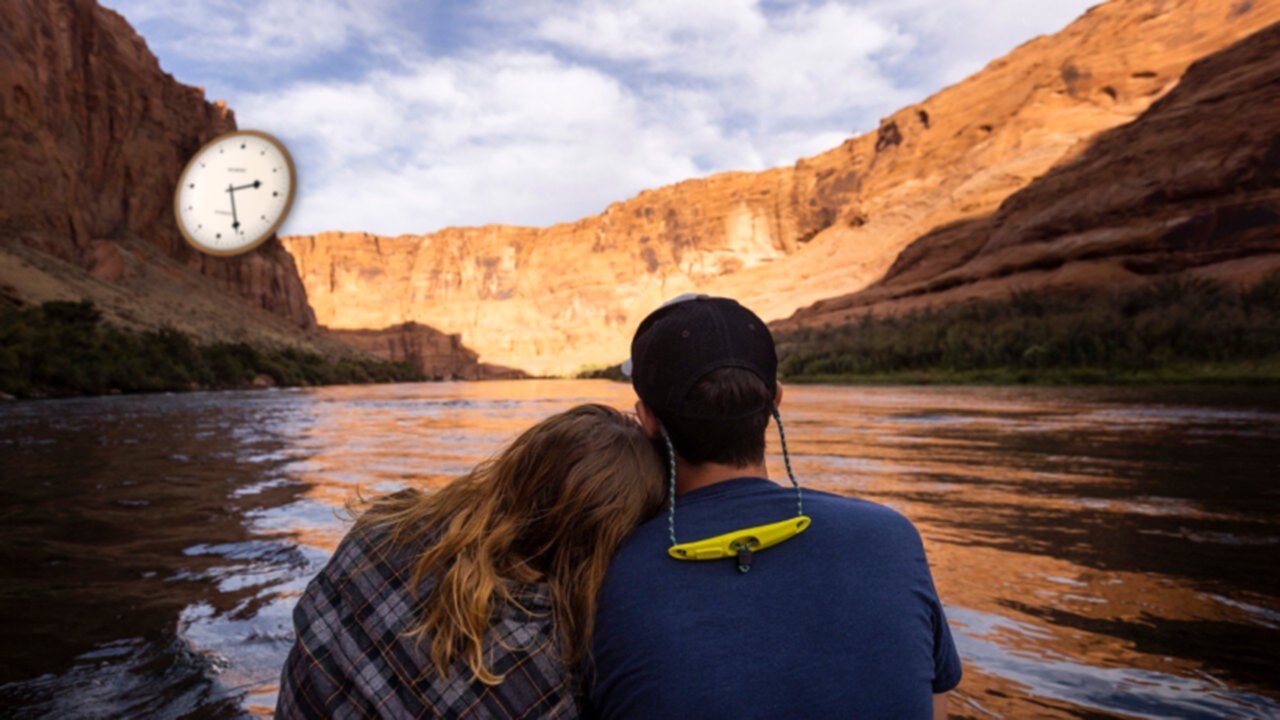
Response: 2:26
